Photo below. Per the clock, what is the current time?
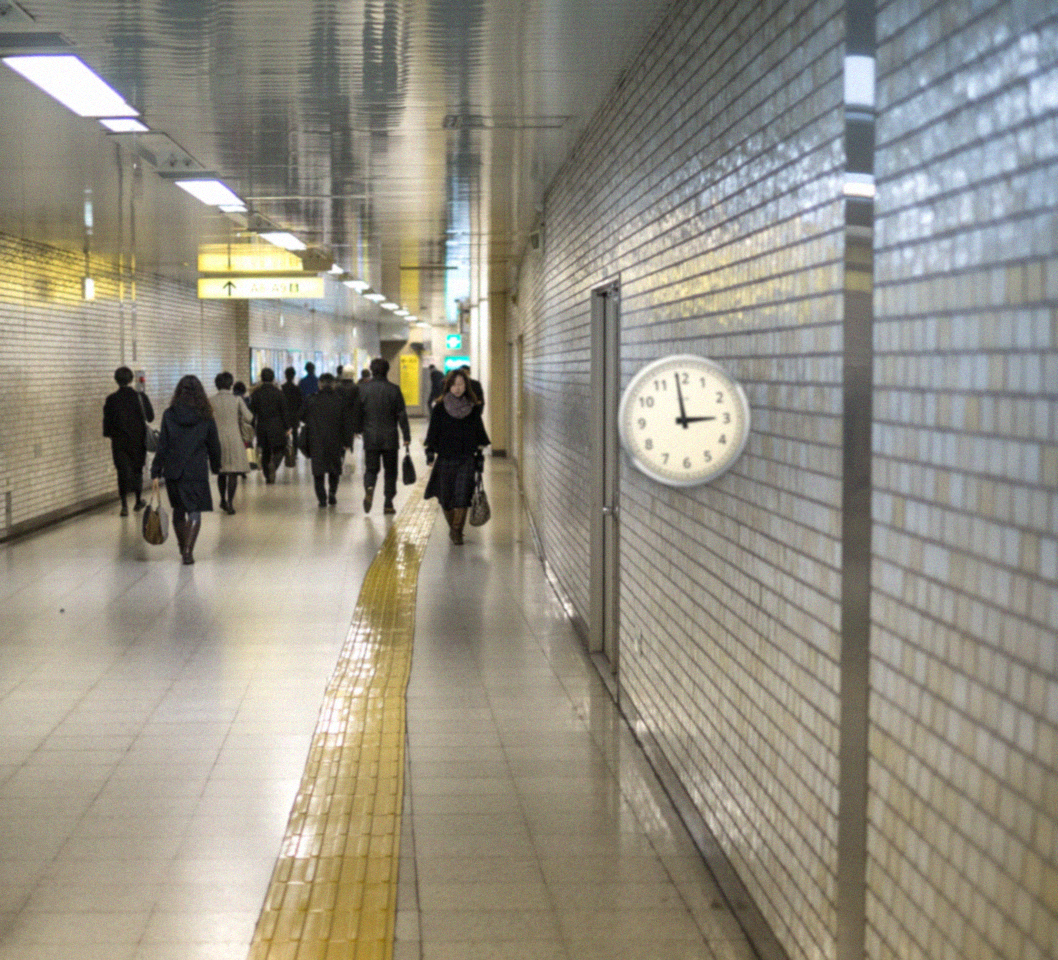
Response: 2:59
